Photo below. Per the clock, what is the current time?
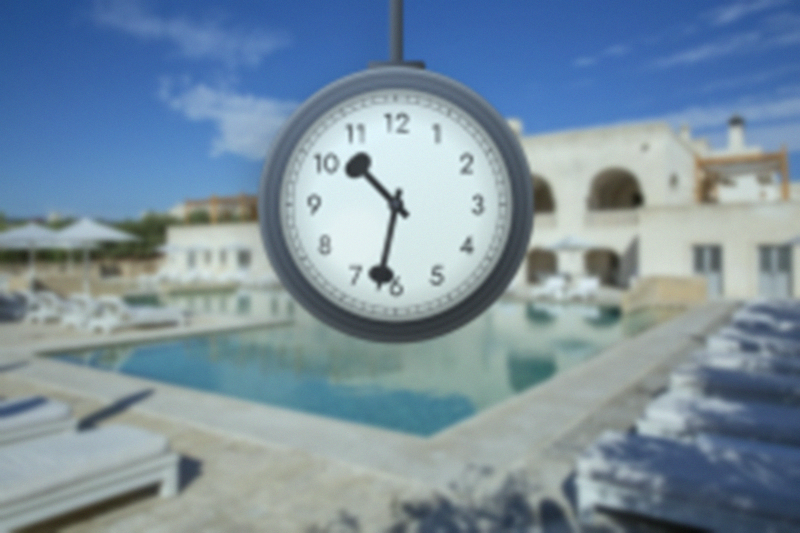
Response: 10:32
